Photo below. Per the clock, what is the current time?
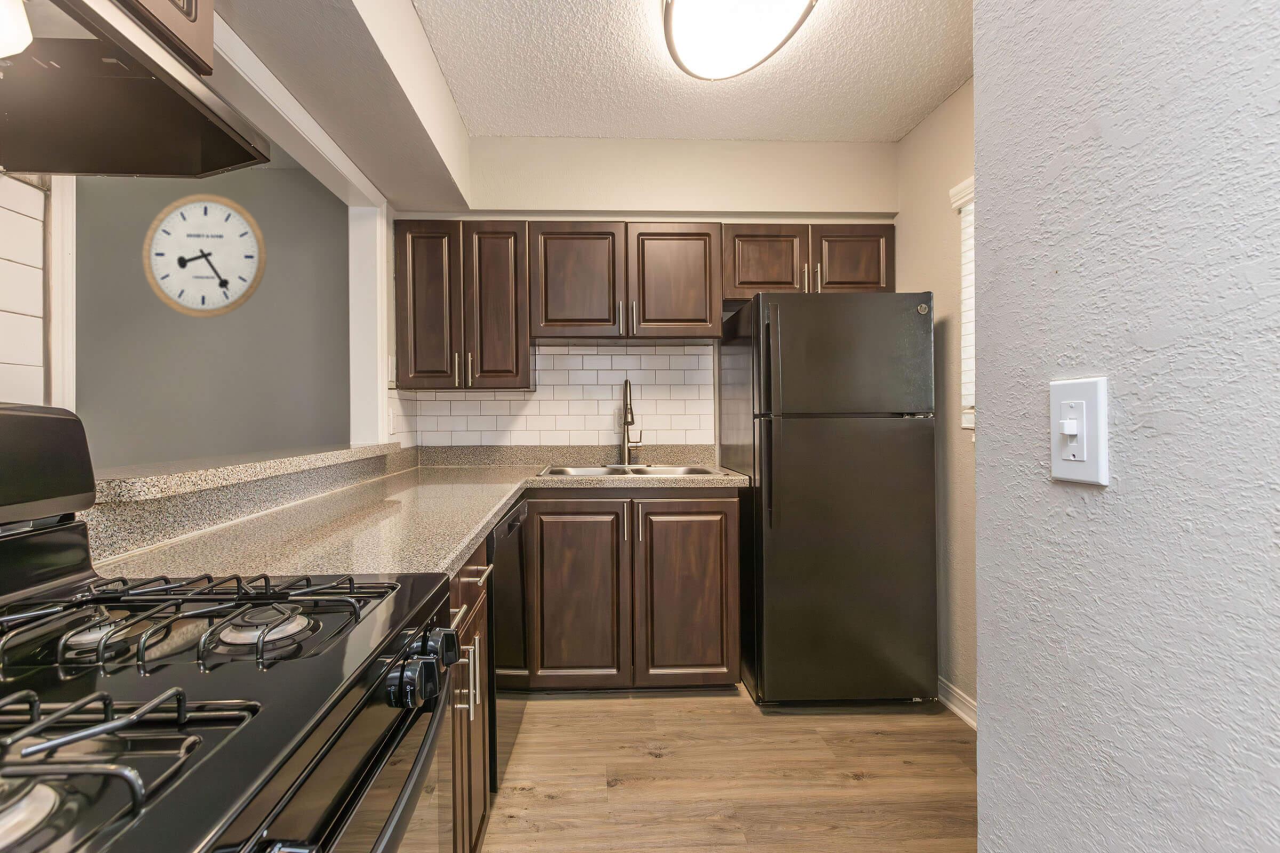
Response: 8:24
